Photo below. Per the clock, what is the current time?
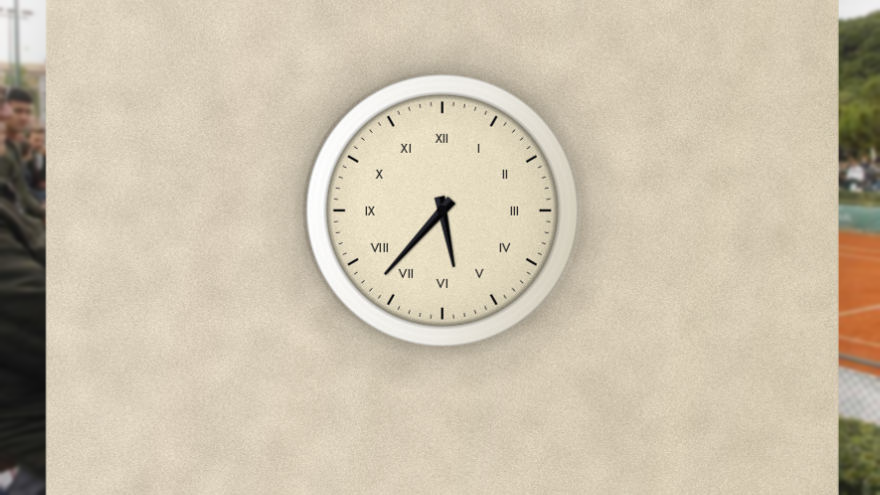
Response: 5:37
